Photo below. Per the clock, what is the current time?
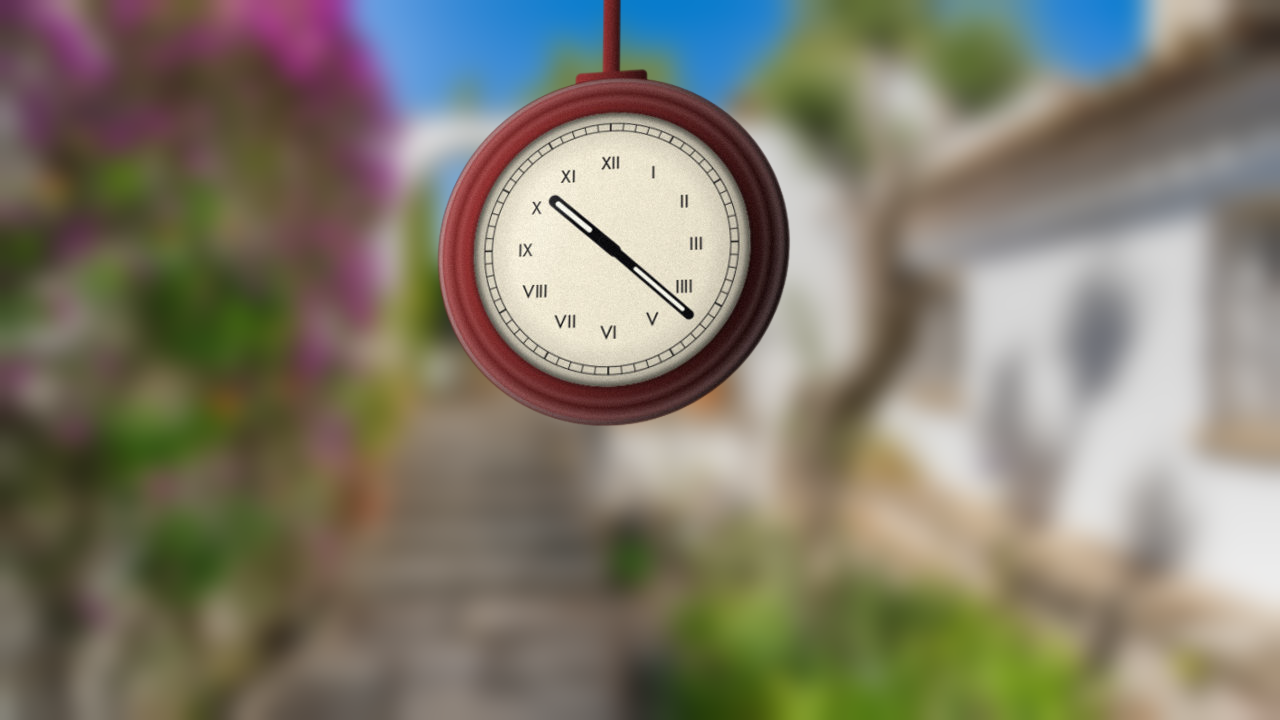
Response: 10:22
